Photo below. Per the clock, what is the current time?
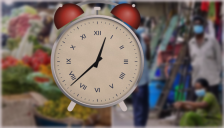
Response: 12:38
